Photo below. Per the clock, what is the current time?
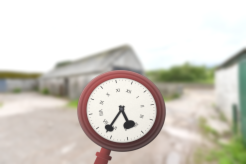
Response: 4:32
